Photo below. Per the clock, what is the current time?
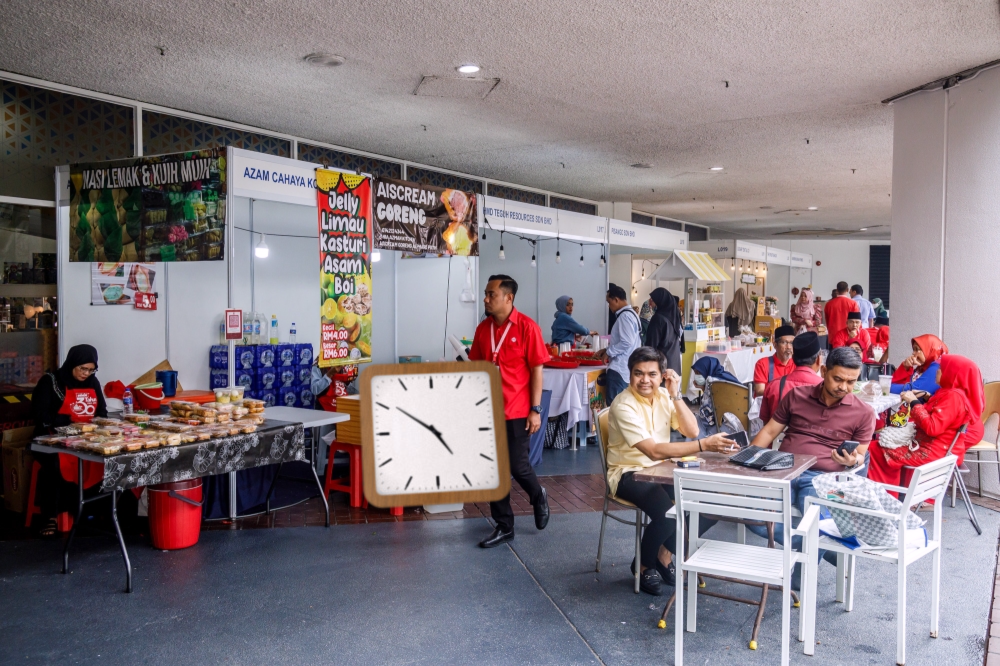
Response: 4:51
